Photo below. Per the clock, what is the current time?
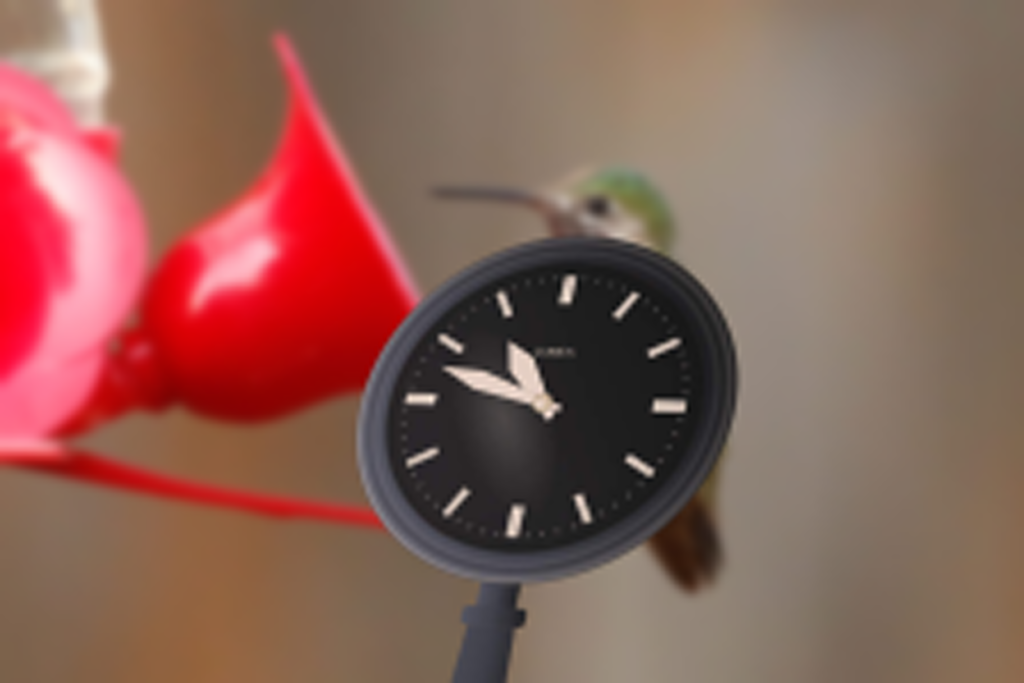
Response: 10:48
